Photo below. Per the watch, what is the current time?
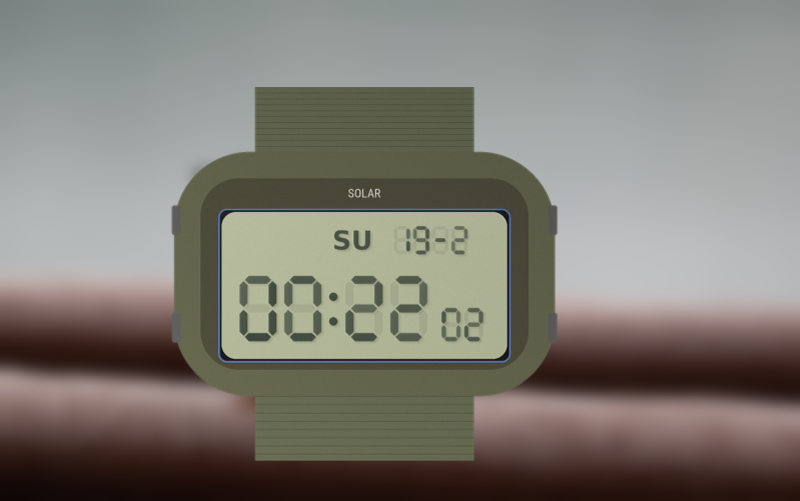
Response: 0:22:02
